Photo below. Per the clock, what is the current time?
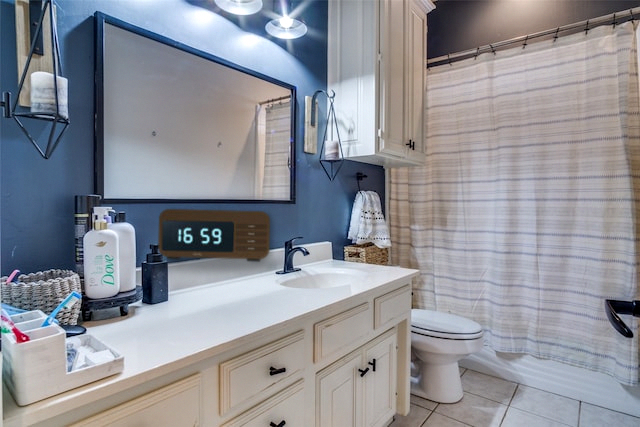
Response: 16:59
